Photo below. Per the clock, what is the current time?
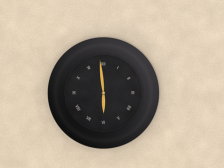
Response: 5:59
